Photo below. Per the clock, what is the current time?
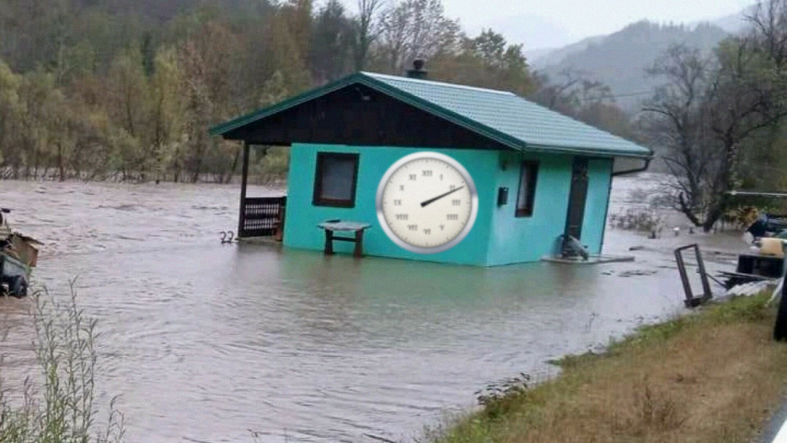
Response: 2:11
